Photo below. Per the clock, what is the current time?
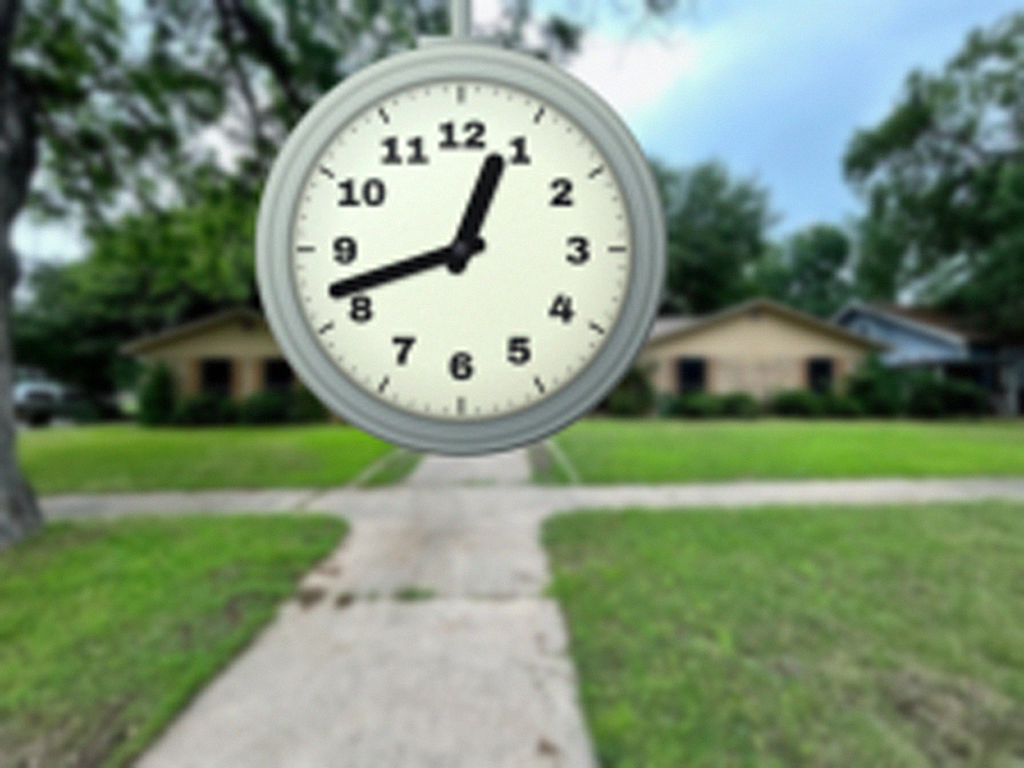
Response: 12:42
